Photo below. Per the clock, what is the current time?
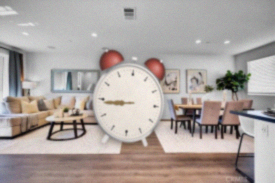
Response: 8:44
